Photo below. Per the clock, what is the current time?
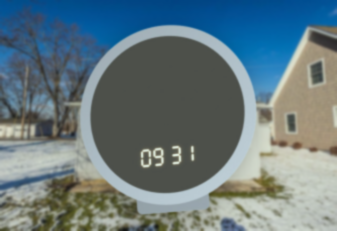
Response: 9:31
